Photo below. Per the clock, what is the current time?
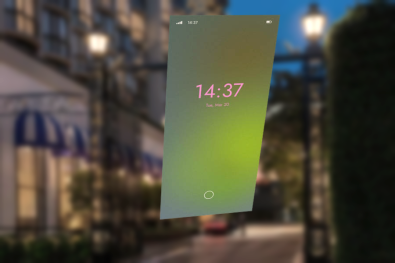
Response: 14:37
